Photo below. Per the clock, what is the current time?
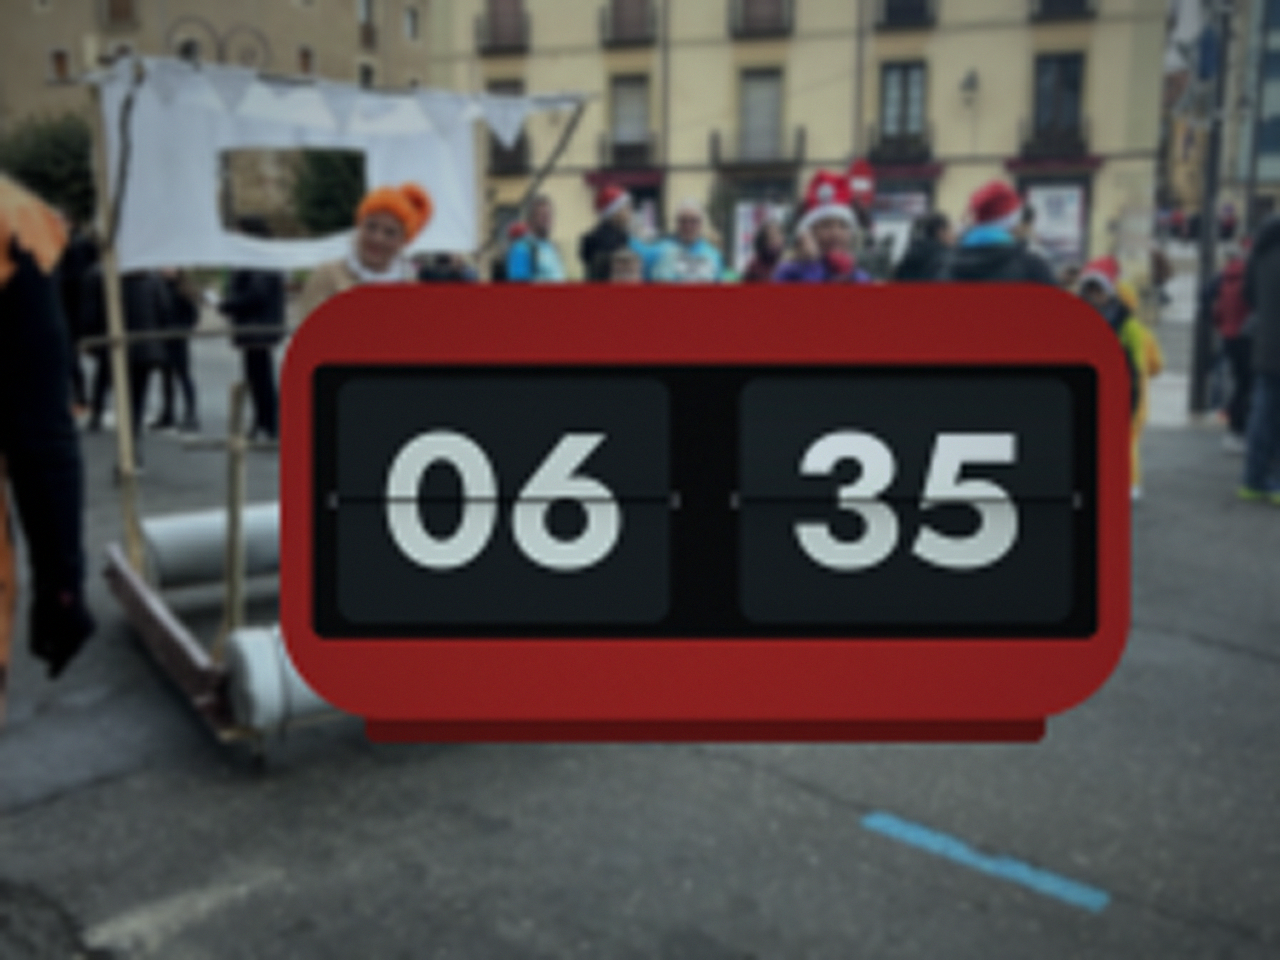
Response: 6:35
